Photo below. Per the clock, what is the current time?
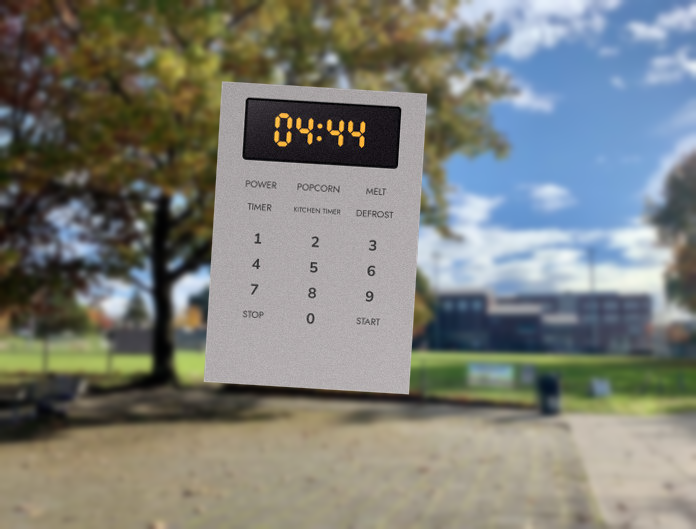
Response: 4:44
